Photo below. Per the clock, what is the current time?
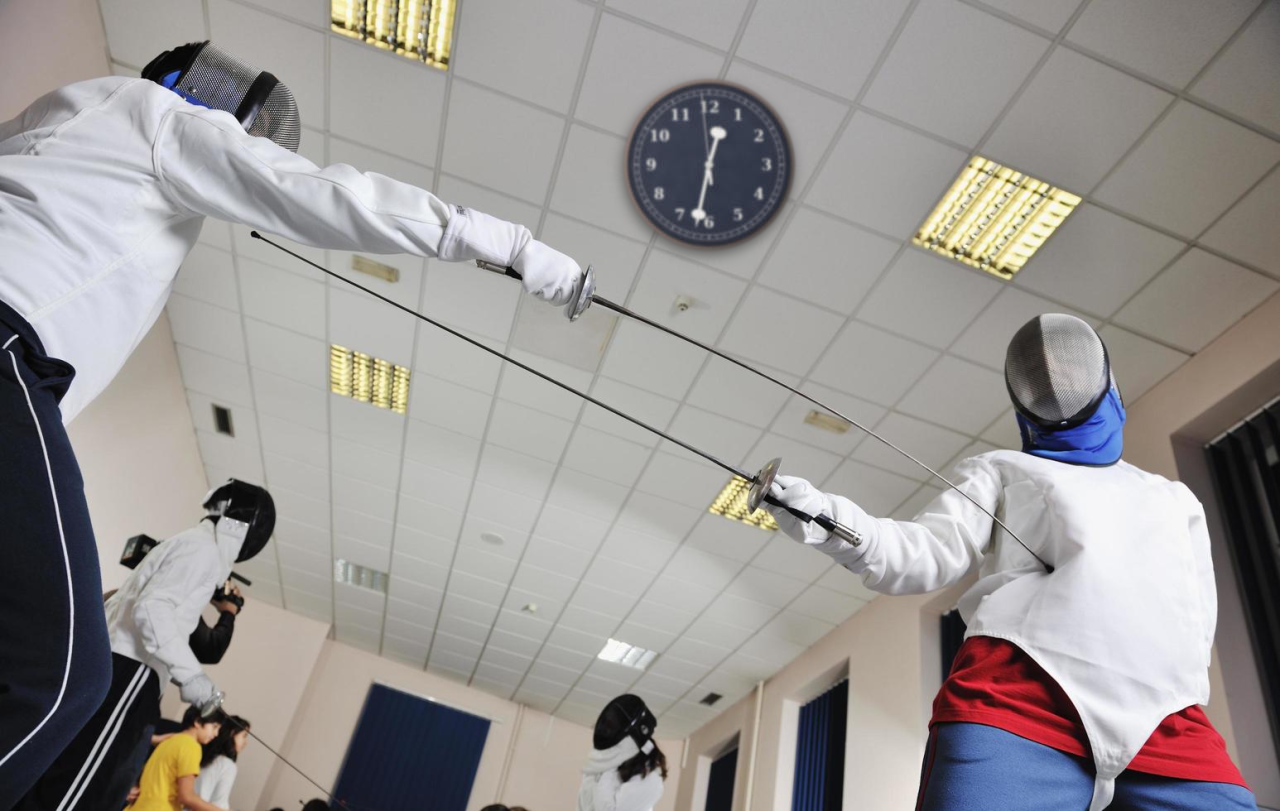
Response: 12:31:59
